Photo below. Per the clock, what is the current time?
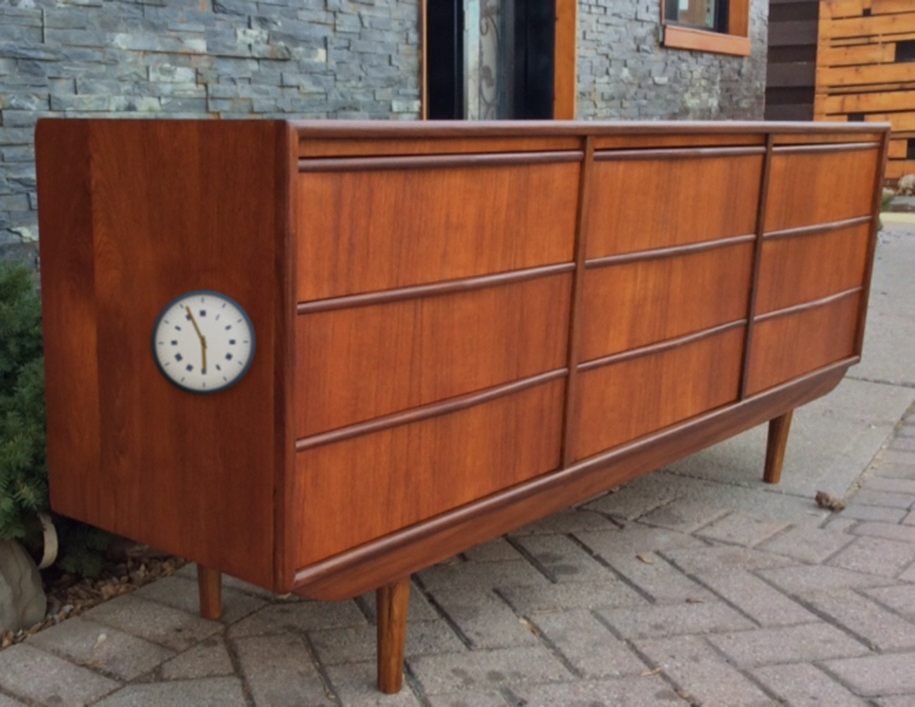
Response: 5:56
